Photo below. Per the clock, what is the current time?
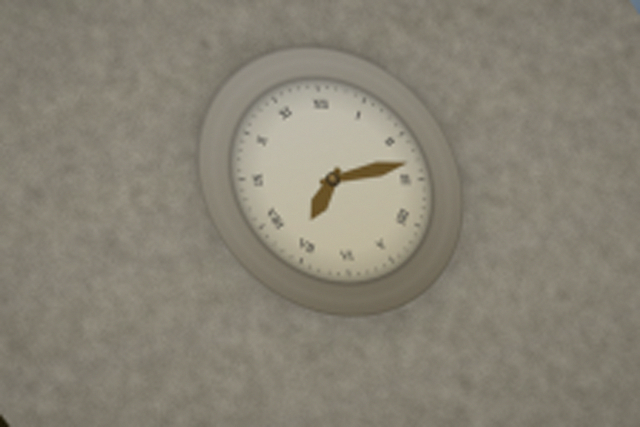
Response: 7:13
